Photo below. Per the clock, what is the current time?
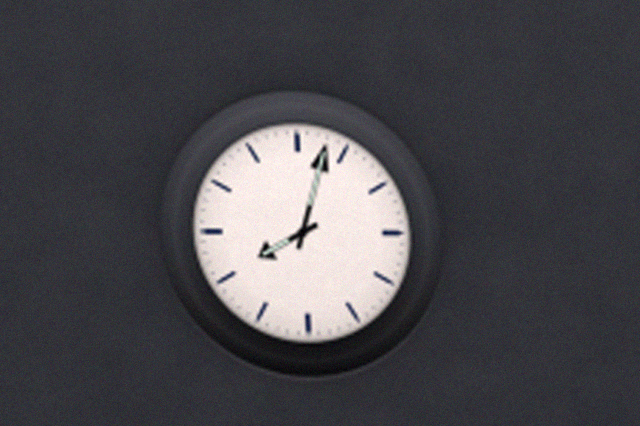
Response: 8:03
